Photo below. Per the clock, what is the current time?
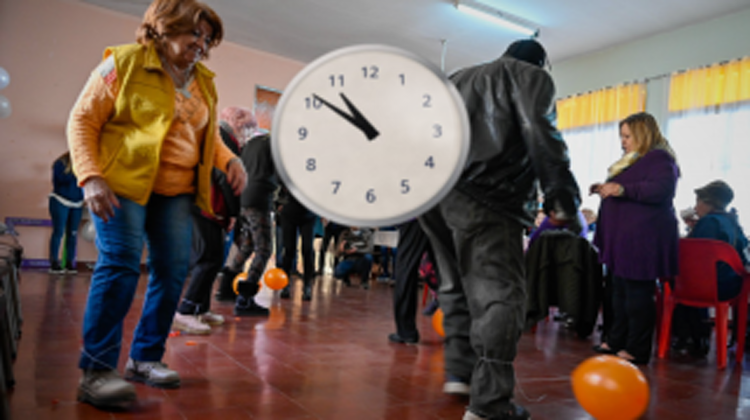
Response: 10:51
